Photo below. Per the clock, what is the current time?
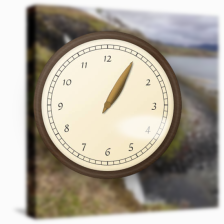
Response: 1:05
